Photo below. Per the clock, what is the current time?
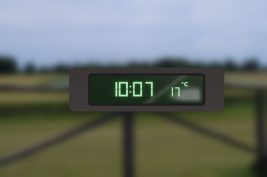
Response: 10:07
